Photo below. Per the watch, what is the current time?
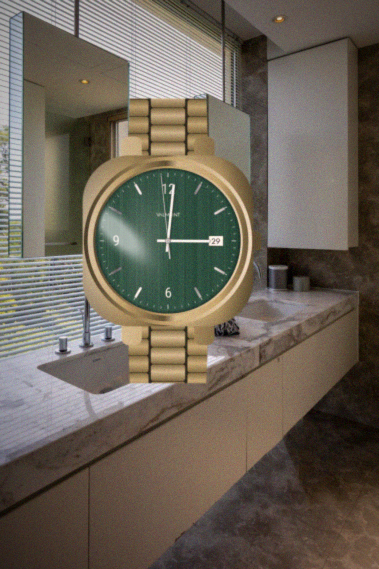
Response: 3:00:59
